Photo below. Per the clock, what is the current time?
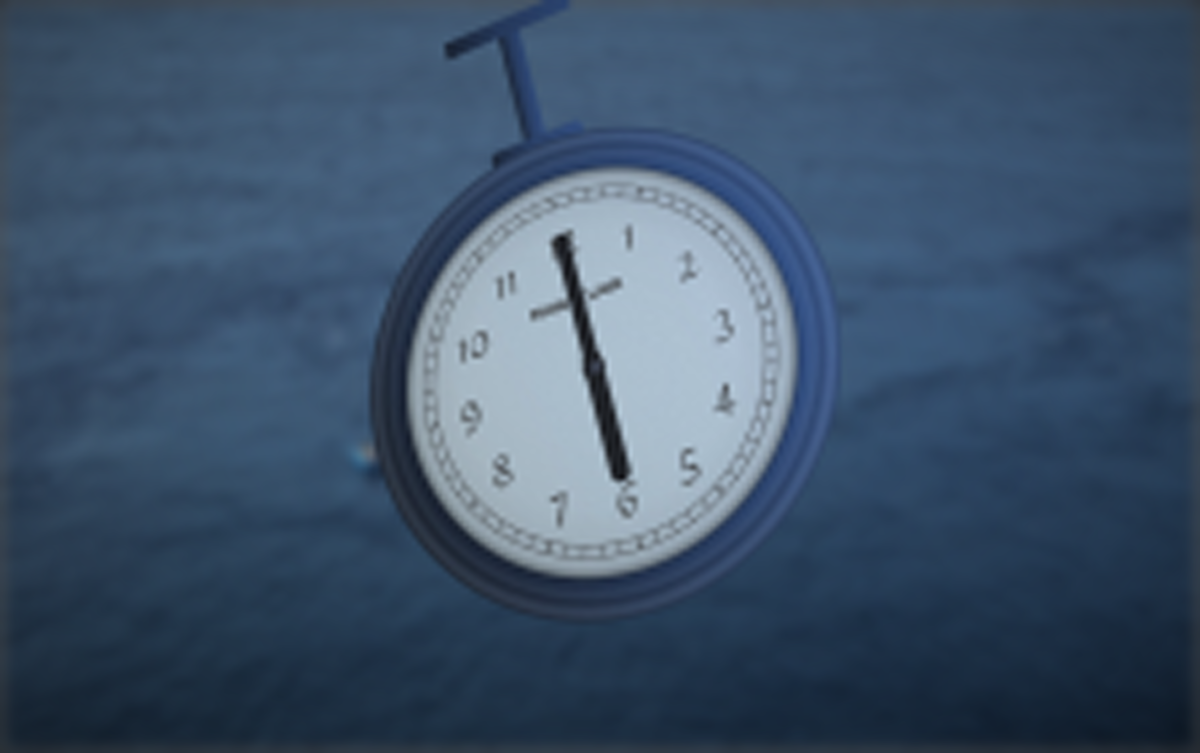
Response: 6:00
